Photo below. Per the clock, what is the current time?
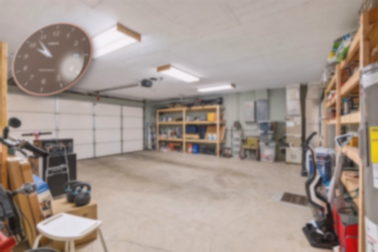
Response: 9:53
